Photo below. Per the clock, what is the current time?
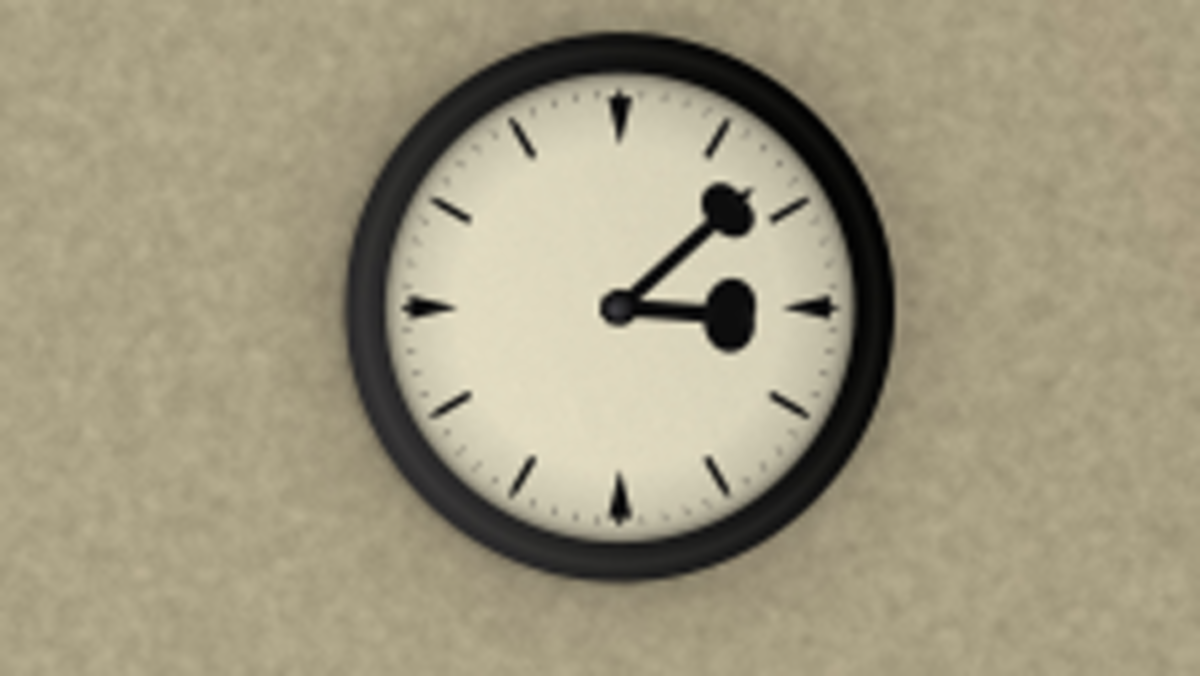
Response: 3:08
